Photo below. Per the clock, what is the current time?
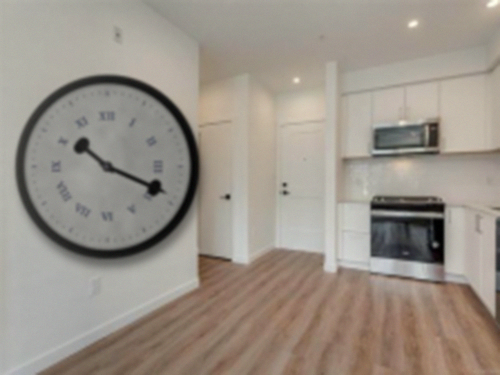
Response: 10:19
